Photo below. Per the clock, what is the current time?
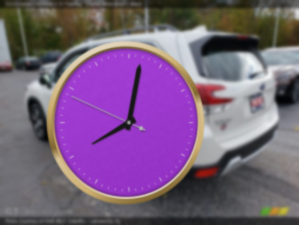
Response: 8:01:49
